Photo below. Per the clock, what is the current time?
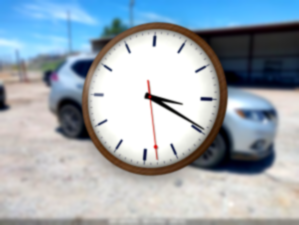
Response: 3:19:28
